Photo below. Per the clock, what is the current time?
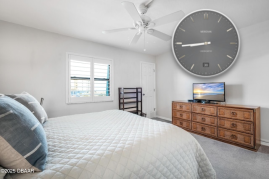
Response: 8:44
